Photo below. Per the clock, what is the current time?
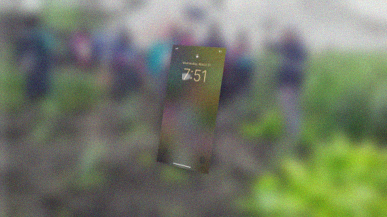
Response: 7:51
